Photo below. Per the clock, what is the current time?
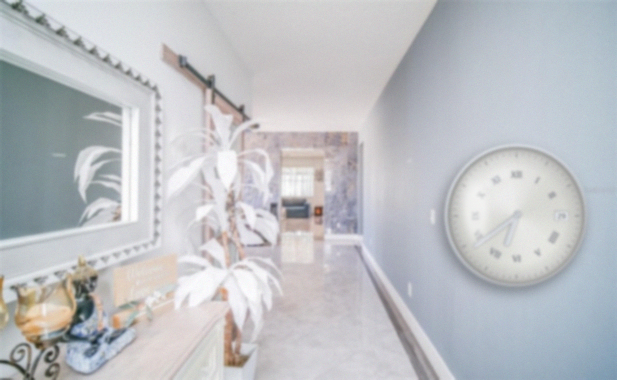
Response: 6:39
